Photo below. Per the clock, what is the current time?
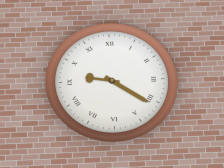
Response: 9:21
